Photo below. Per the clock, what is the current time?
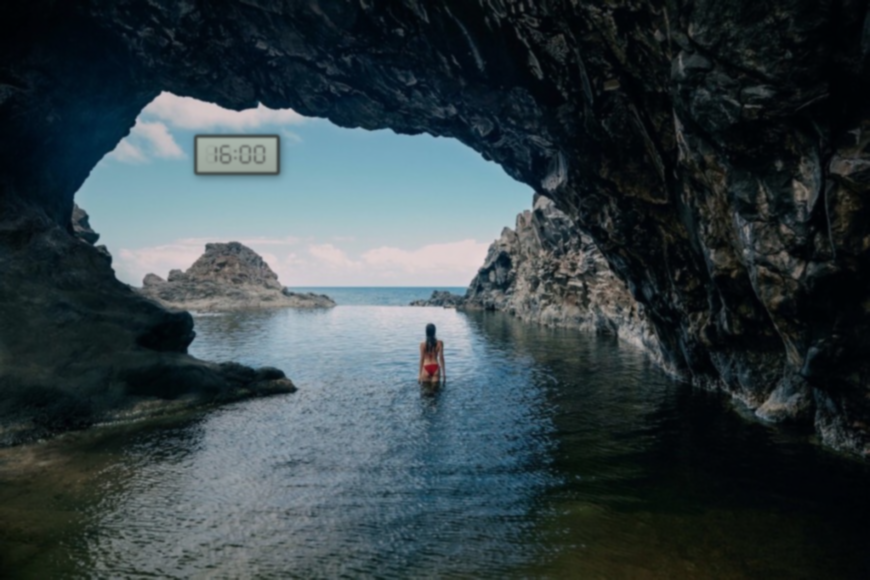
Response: 16:00
